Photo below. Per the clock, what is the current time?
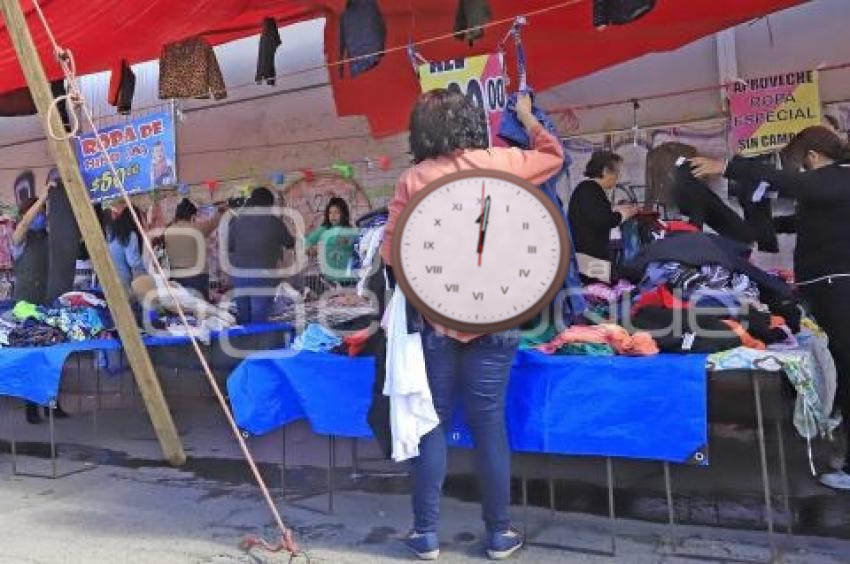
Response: 12:01:00
